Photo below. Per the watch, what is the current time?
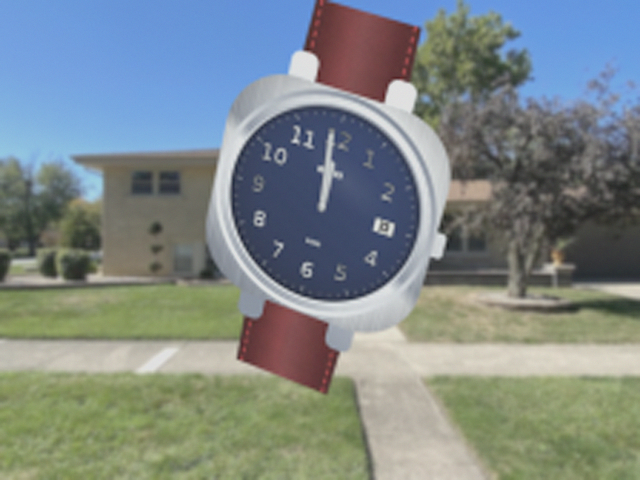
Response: 11:59
